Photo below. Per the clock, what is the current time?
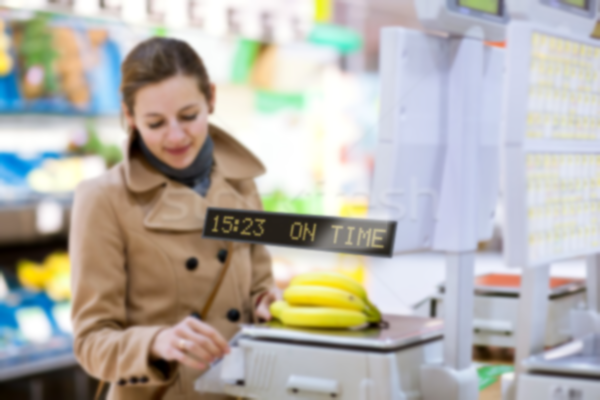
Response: 15:23
